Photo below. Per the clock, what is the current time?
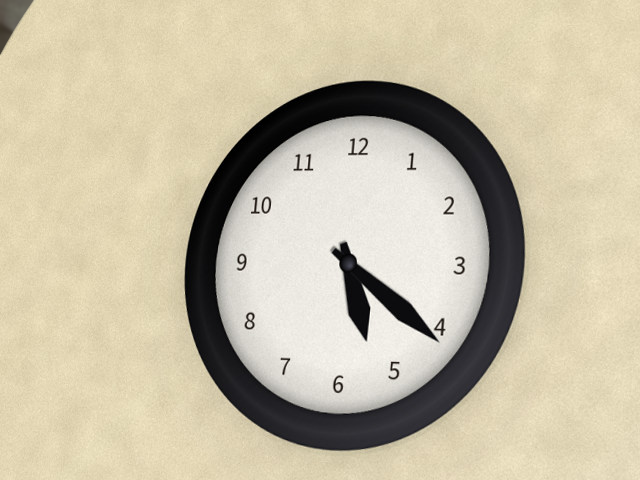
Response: 5:21
